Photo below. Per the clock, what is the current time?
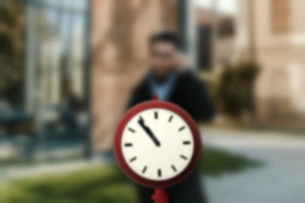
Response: 10:54
